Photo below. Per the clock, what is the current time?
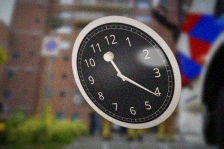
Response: 11:21
